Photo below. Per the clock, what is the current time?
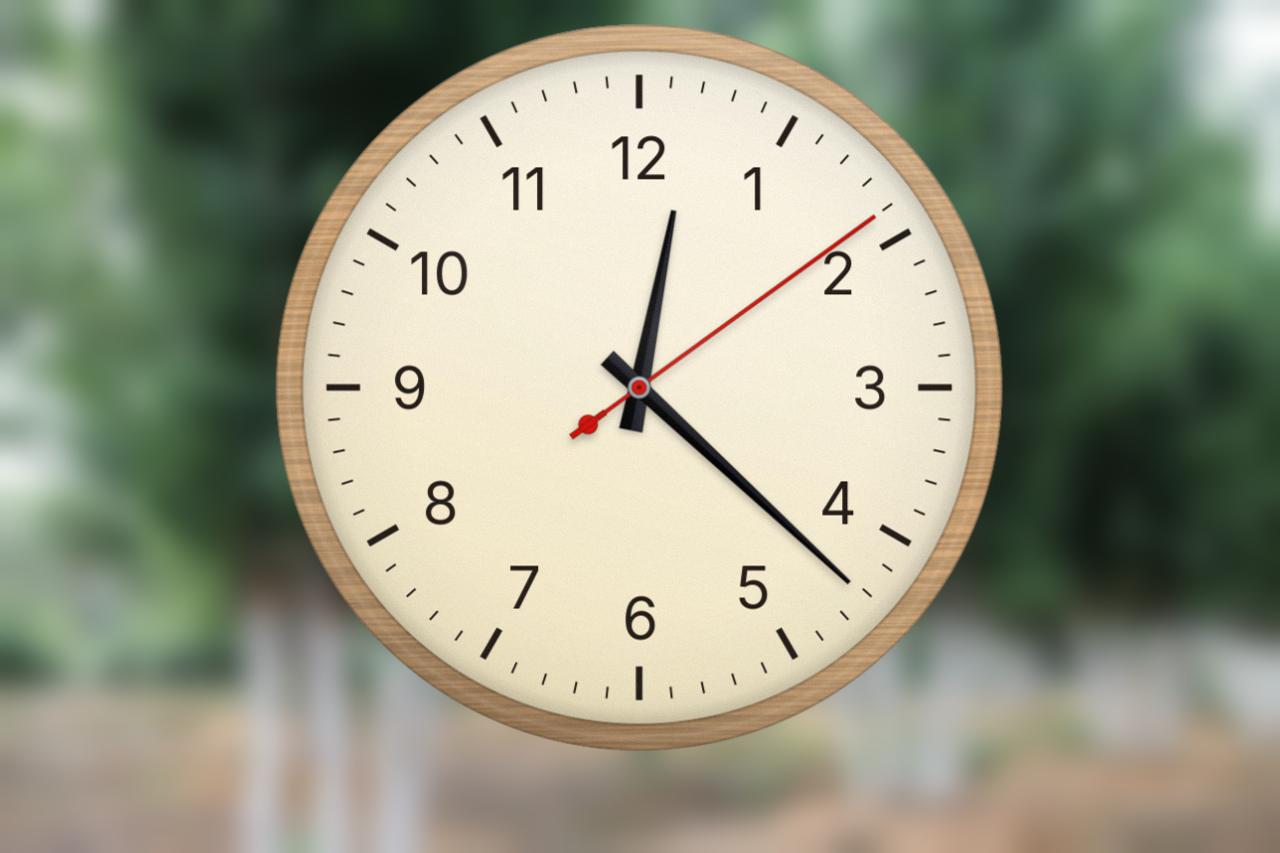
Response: 12:22:09
